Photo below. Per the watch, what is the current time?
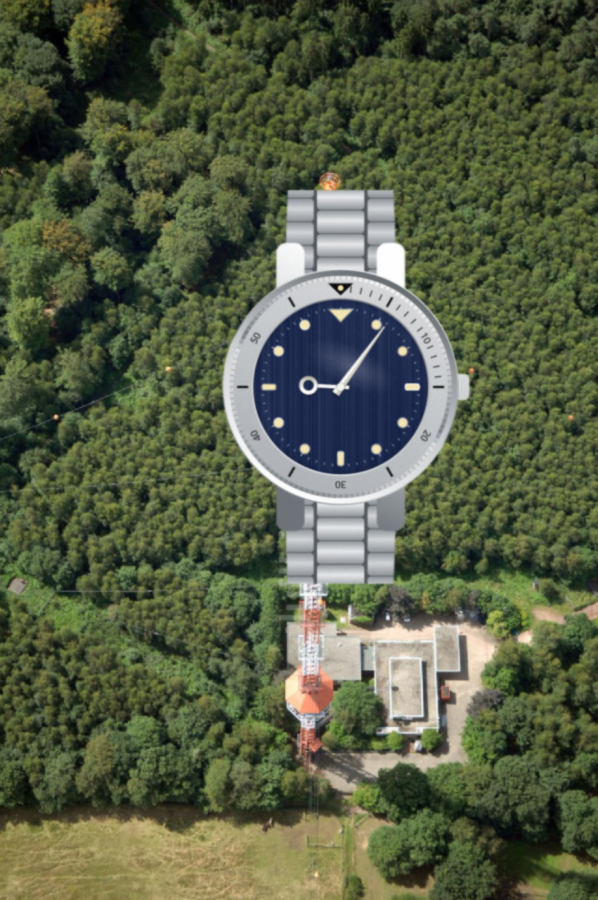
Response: 9:06
